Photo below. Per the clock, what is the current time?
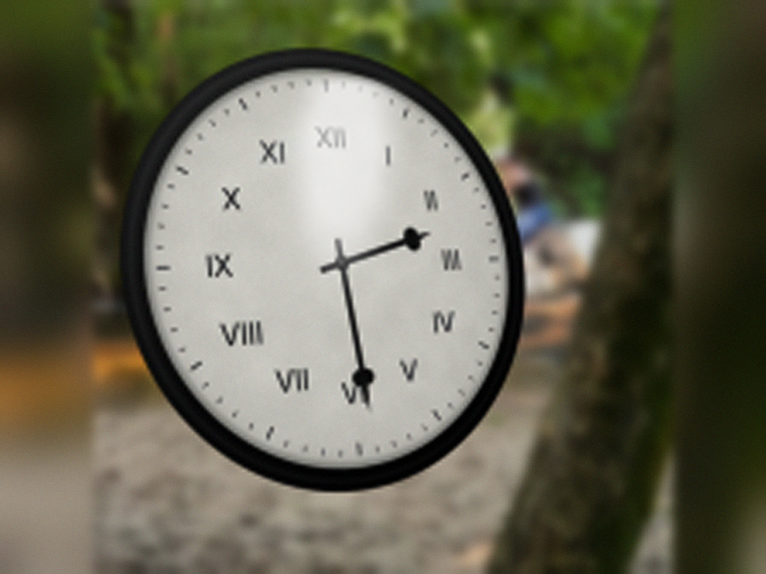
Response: 2:29
